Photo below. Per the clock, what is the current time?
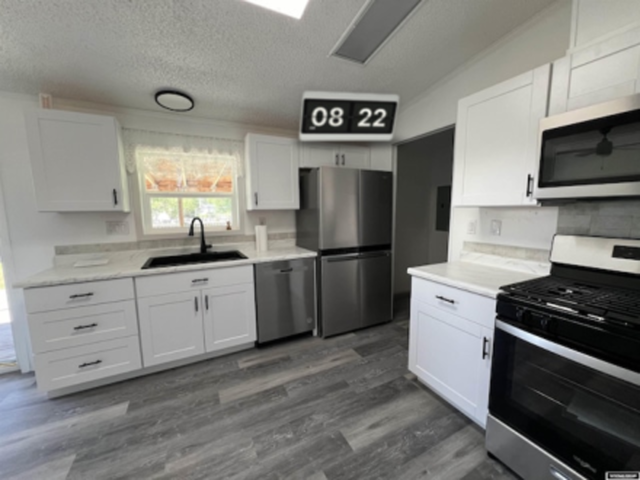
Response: 8:22
